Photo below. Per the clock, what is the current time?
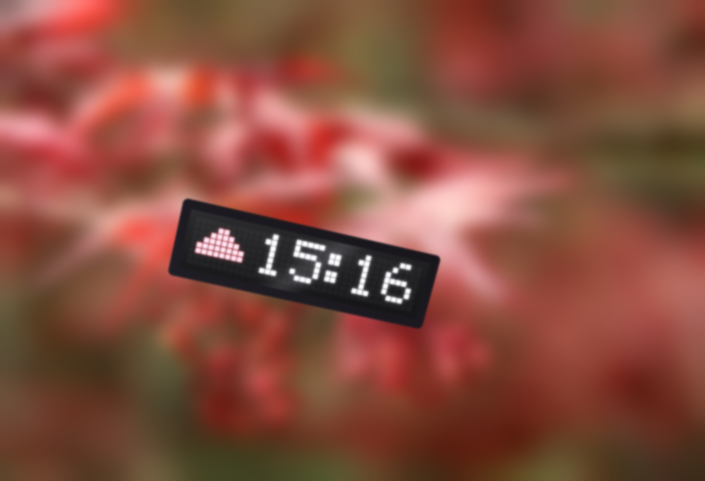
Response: 15:16
